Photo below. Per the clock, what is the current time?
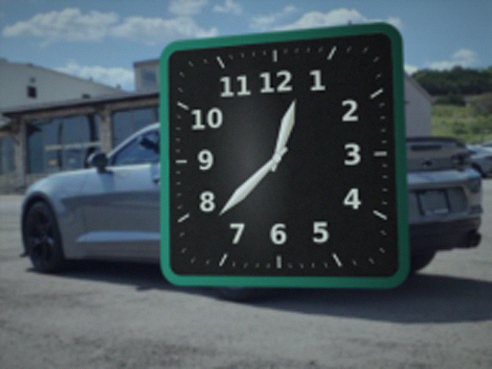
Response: 12:38
